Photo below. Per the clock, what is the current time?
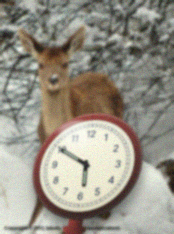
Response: 5:50
